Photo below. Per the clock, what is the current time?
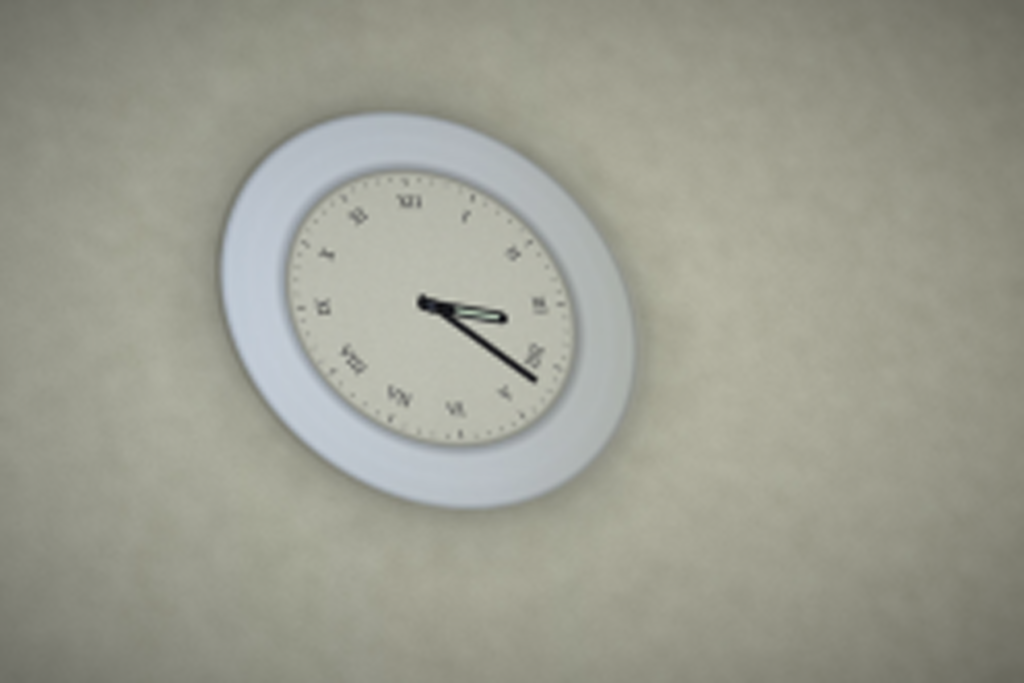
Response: 3:22
